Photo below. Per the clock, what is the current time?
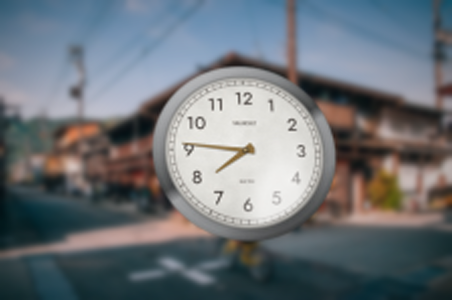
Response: 7:46
